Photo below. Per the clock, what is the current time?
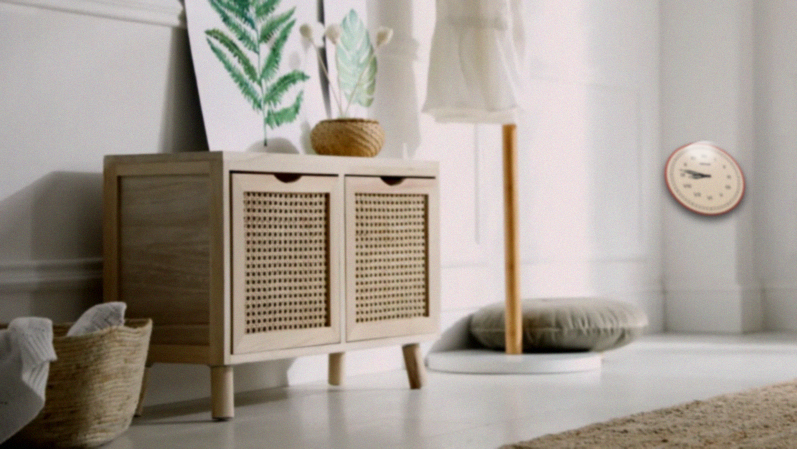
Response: 8:47
